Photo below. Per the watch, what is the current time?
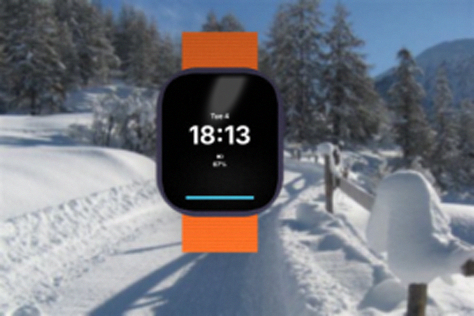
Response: 18:13
